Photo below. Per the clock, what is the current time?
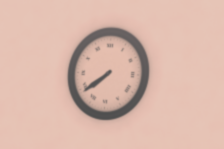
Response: 7:39
